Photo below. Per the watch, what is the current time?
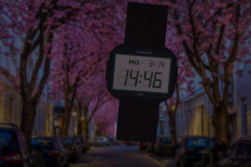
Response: 14:46
